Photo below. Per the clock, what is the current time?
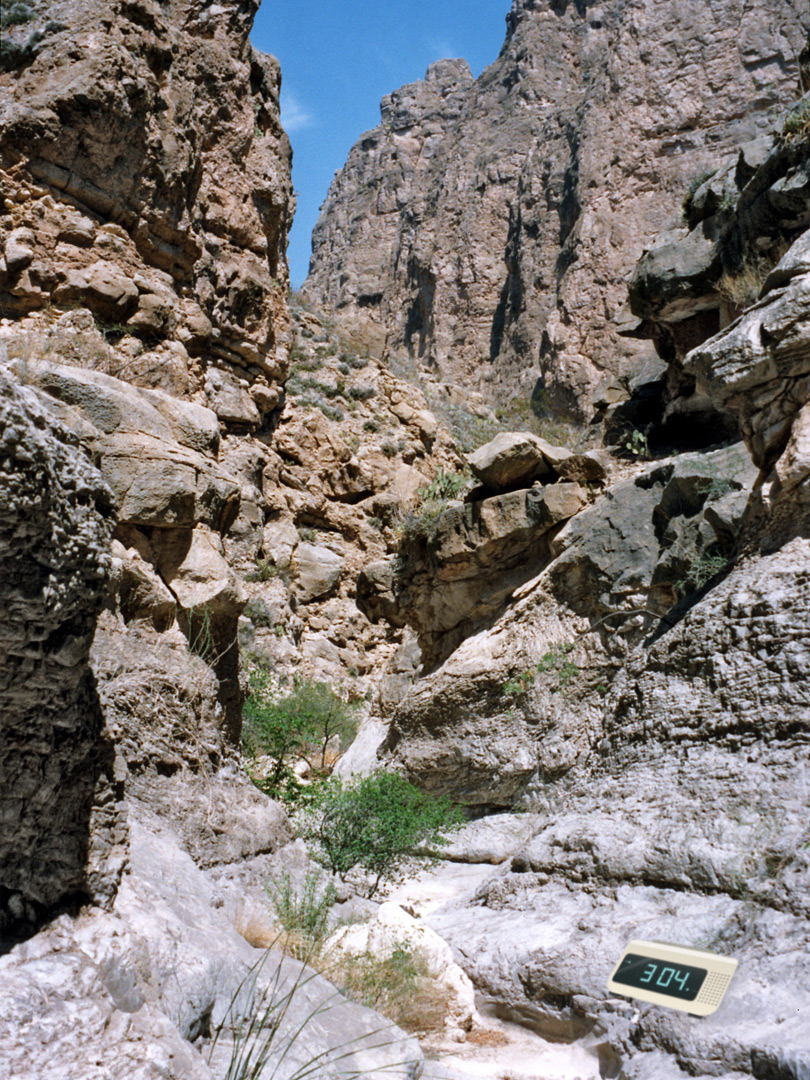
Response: 3:04
